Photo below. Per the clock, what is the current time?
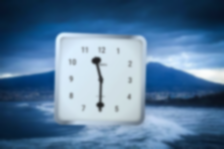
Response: 11:30
